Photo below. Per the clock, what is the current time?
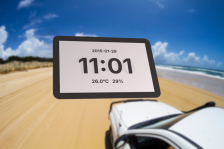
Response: 11:01
